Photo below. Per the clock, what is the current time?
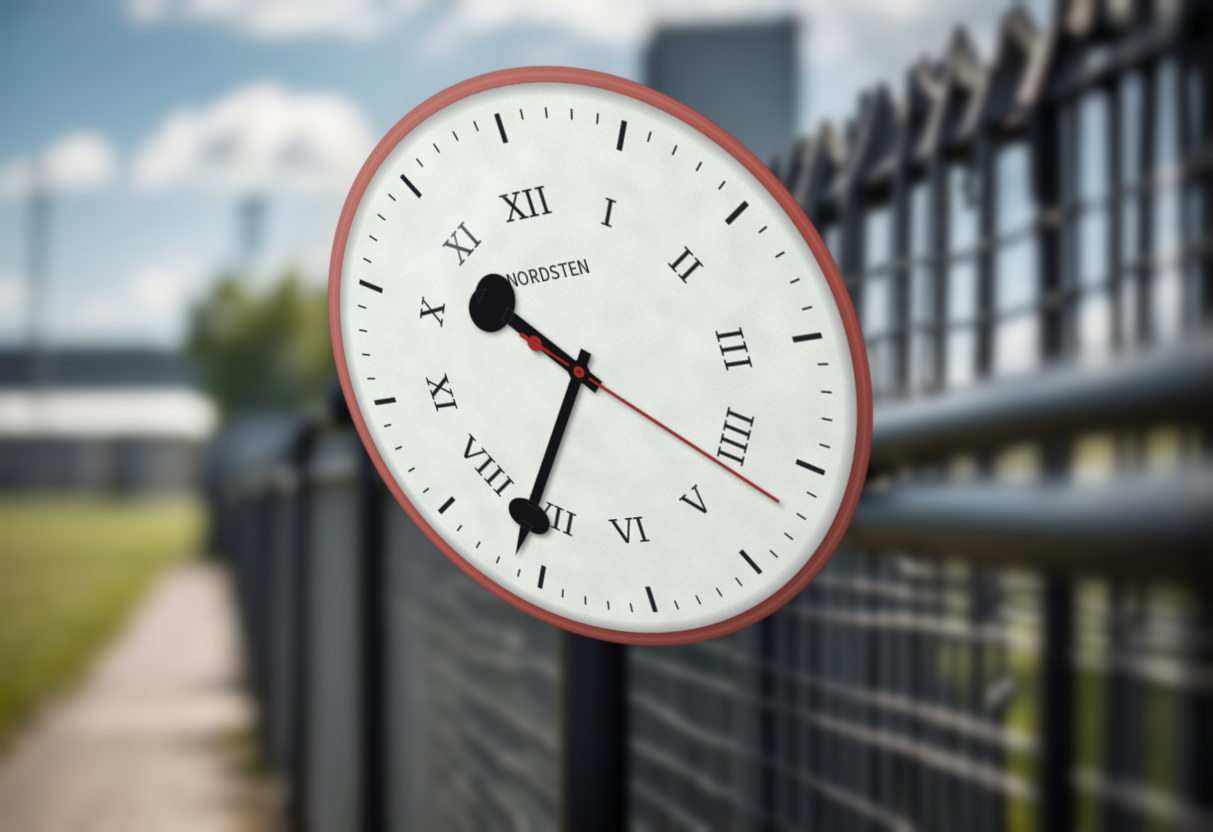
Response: 10:36:22
